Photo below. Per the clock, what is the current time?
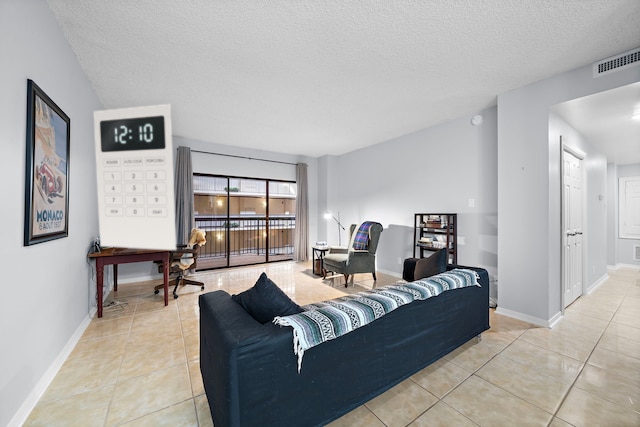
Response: 12:10
